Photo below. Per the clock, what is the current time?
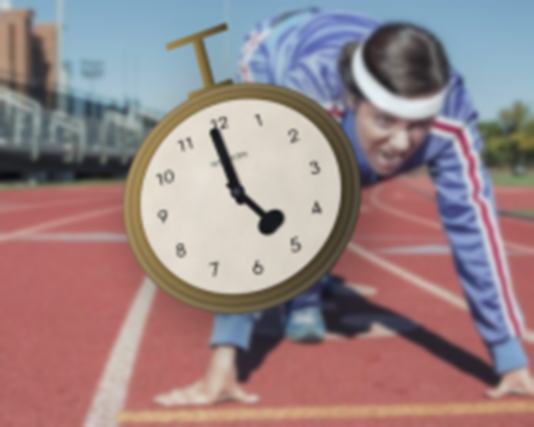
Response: 4:59
